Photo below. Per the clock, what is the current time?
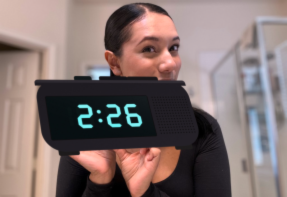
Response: 2:26
